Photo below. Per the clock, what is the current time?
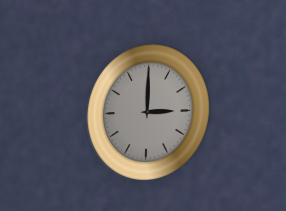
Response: 3:00
